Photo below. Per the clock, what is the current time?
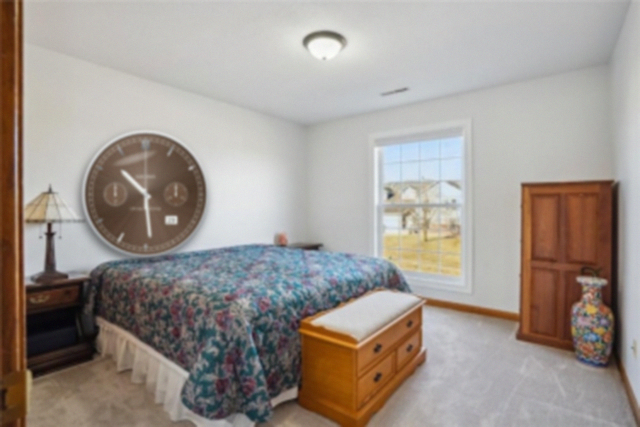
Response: 10:29
